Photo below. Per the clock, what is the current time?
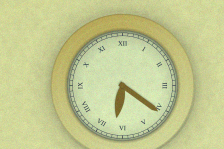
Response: 6:21
